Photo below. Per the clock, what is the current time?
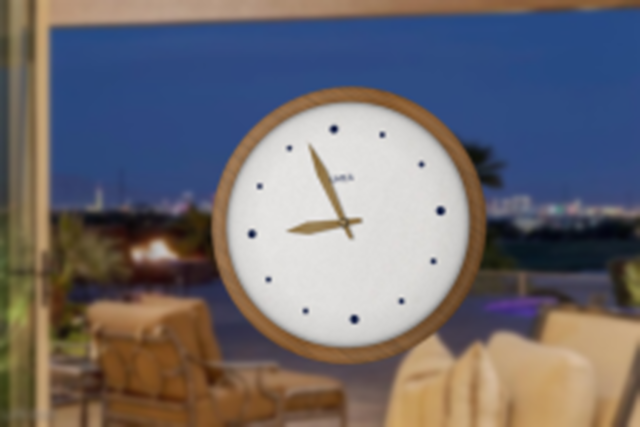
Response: 8:57
